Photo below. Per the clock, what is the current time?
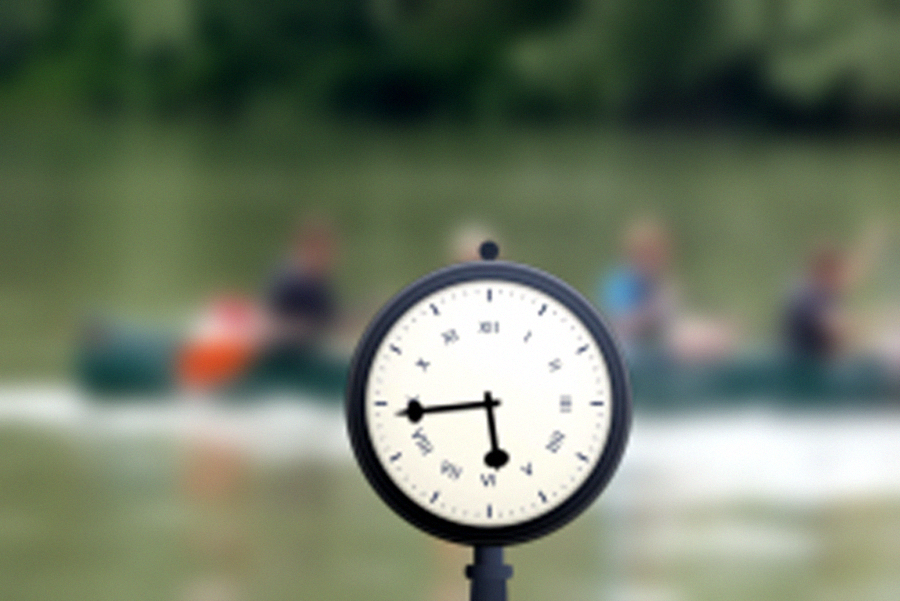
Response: 5:44
